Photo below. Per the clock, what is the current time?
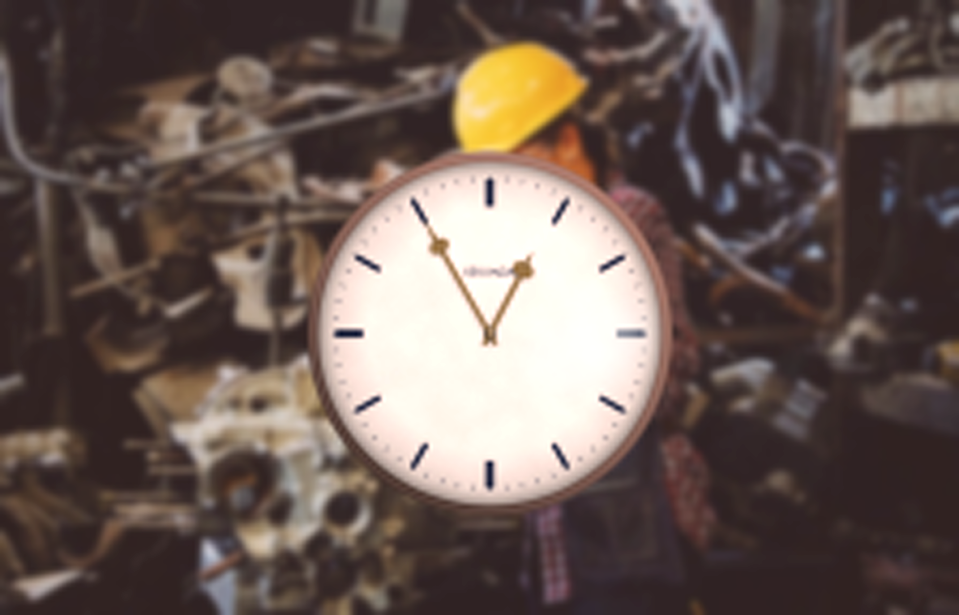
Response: 12:55
